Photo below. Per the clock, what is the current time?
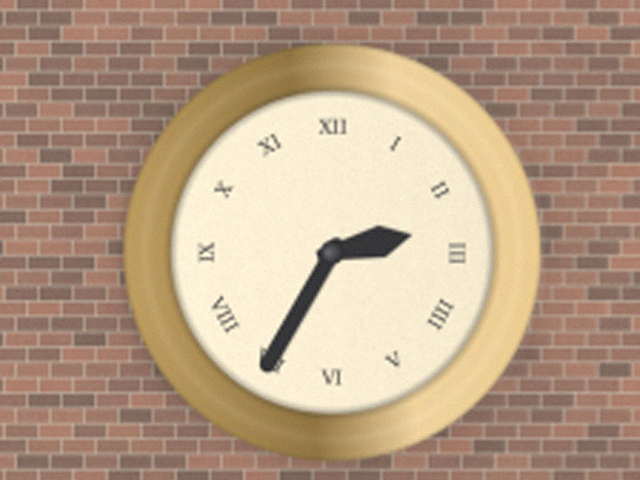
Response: 2:35
